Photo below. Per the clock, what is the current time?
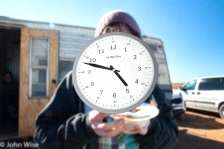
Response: 4:48
